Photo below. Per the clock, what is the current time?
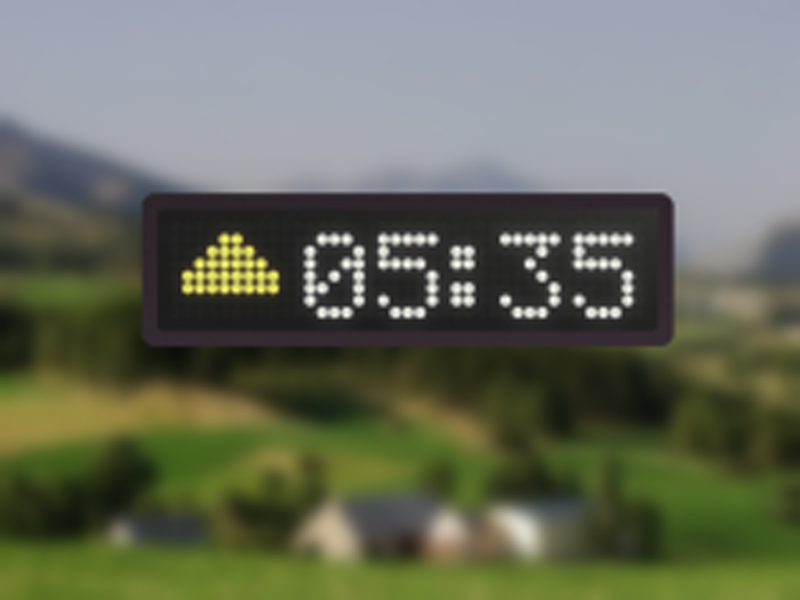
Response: 5:35
